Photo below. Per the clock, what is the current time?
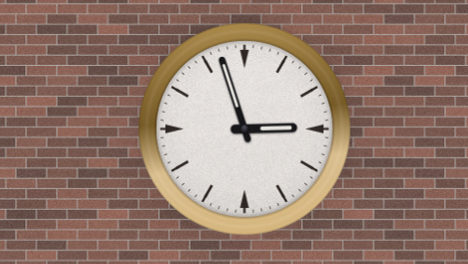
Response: 2:57
